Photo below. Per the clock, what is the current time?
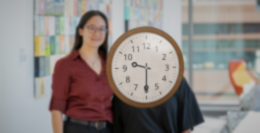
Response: 9:30
